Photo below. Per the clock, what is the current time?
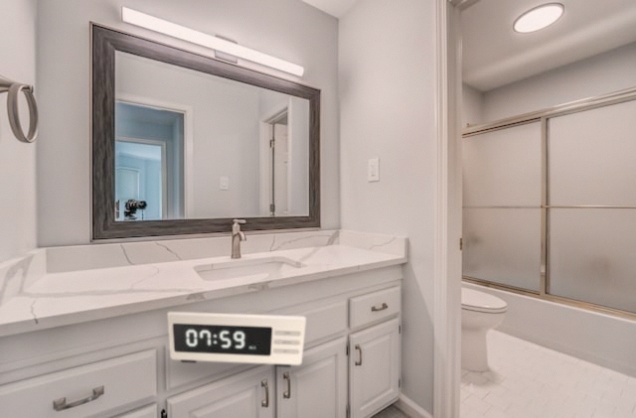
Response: 7:59
